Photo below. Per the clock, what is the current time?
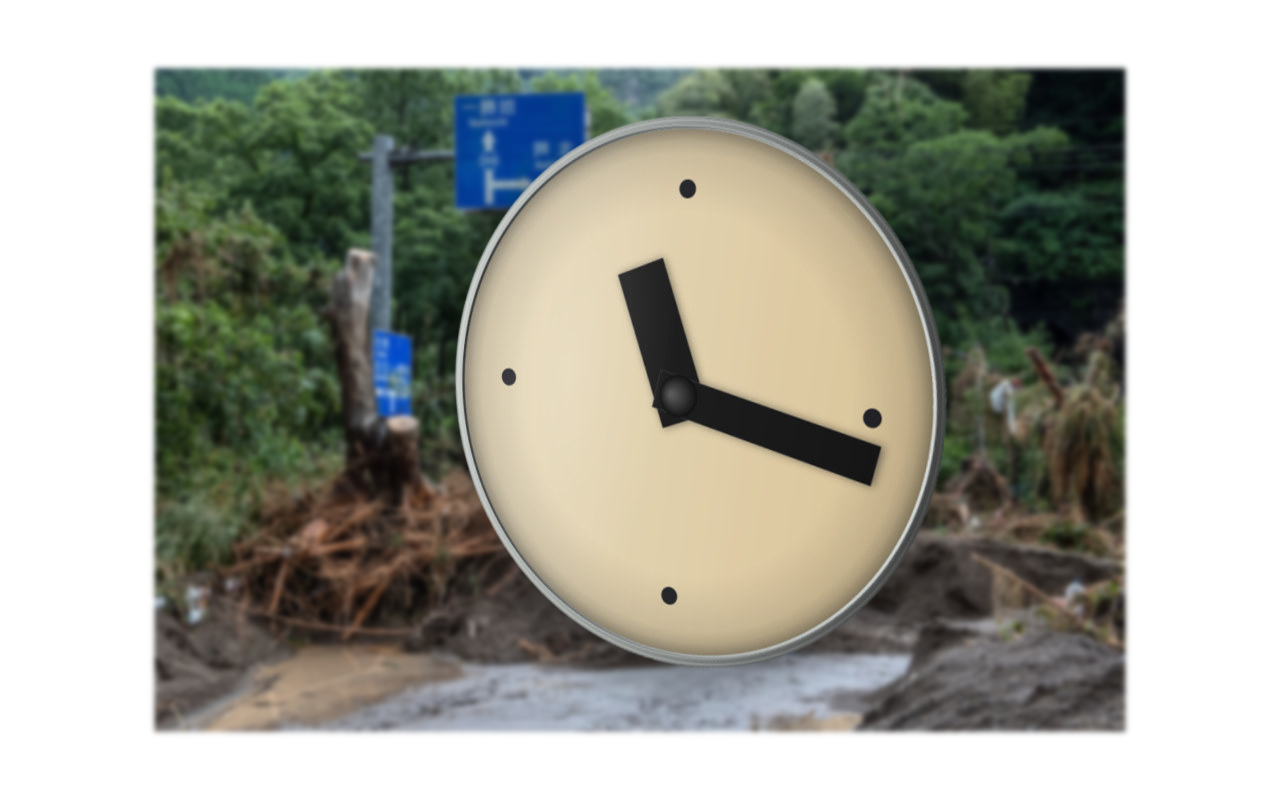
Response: 11:17
